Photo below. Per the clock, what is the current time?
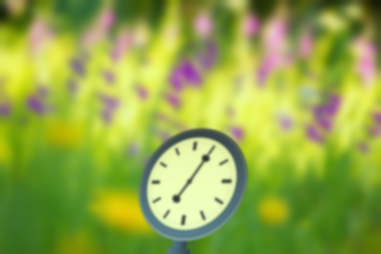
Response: 7:05
